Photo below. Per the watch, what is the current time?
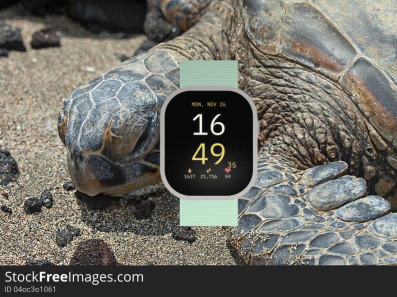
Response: 16:49:35
